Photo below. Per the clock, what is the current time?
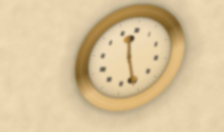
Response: 11:26
